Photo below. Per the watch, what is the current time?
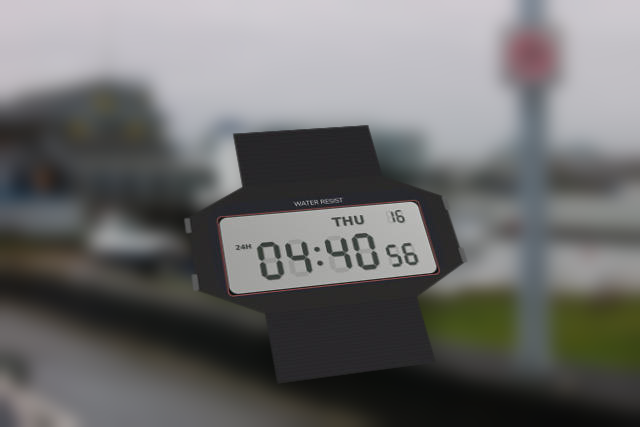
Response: 4:40:56
